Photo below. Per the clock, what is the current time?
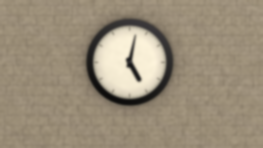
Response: 5:02
